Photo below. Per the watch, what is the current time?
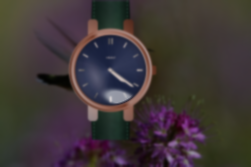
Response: 4:21
